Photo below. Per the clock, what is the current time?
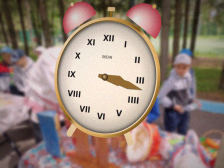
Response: 3:17
